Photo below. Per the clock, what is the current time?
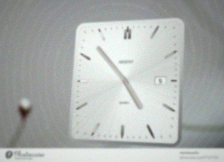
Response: 4:53
